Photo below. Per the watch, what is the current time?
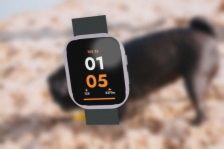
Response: 1:05
